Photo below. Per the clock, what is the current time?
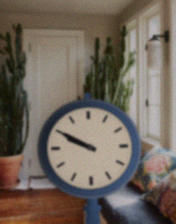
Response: 9:50
